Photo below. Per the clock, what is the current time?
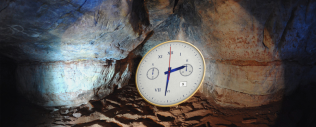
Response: 2:31
